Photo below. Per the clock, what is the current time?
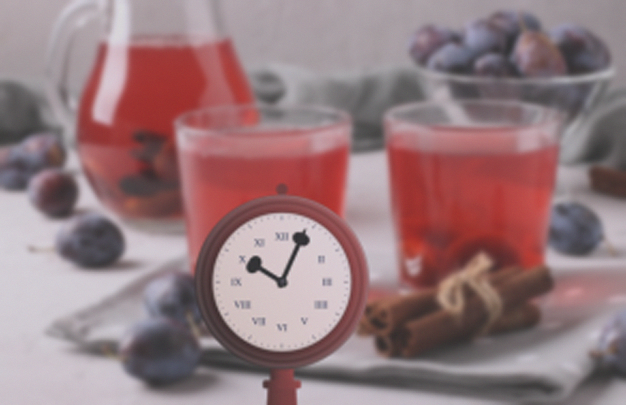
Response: 10:04
